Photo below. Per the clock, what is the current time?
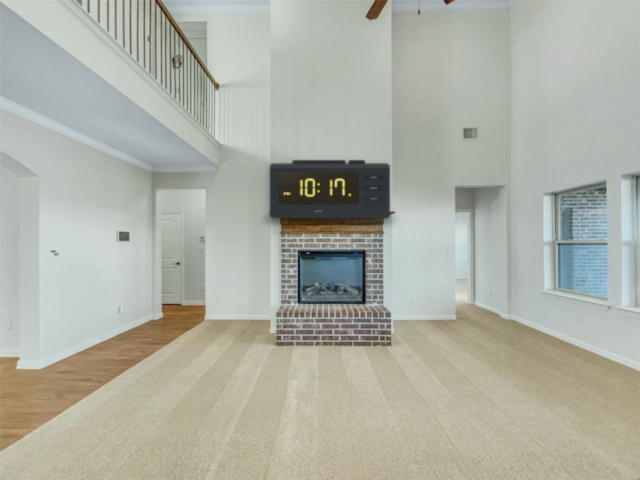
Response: 10:17
